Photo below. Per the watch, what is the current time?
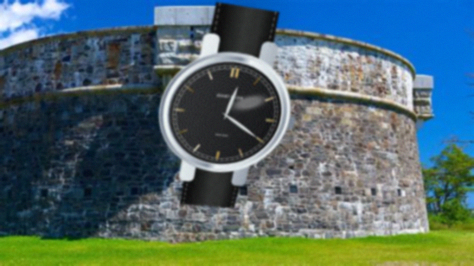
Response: 12:20
